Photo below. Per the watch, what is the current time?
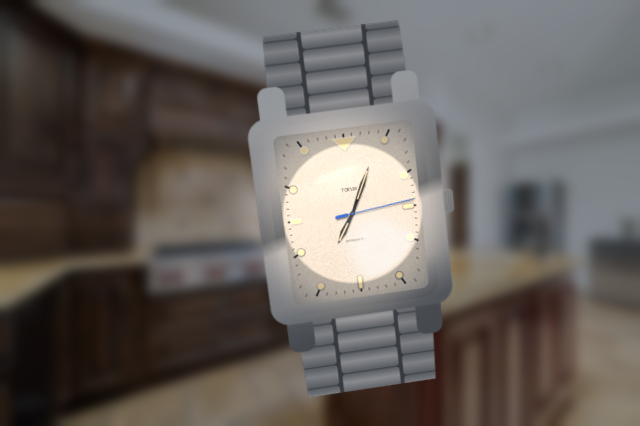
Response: 7:04:14
